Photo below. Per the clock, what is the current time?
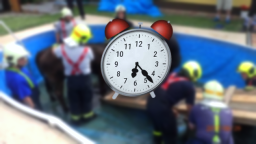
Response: 6:23
